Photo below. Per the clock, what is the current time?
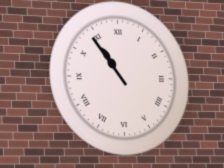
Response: 10:54
